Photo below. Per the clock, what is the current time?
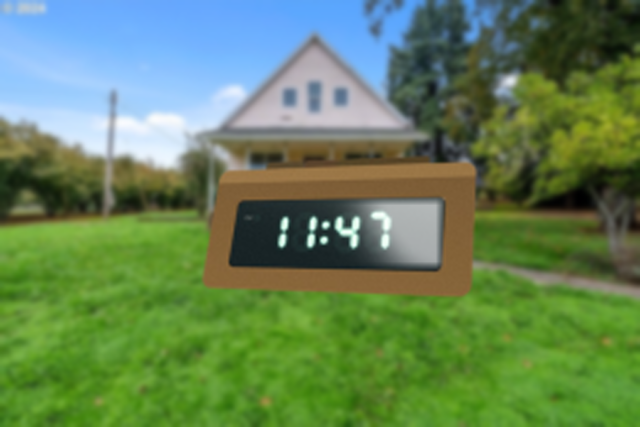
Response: 11:47
